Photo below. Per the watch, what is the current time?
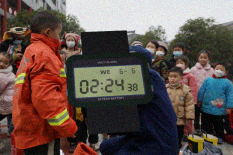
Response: 2:24:38
